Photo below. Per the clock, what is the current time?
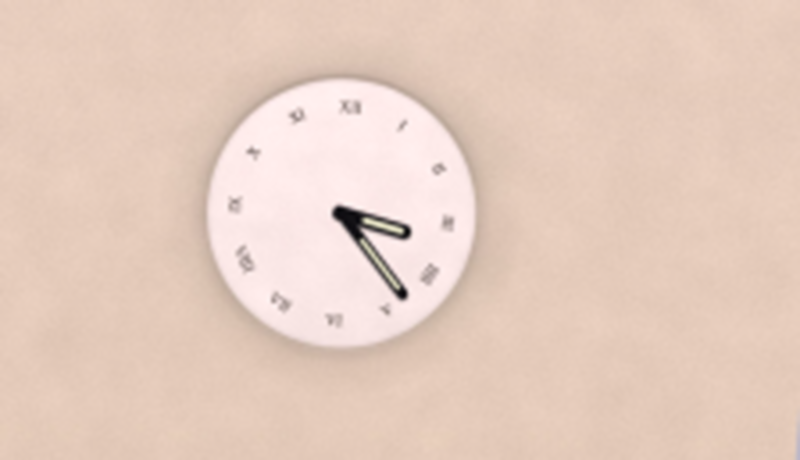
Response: 3:23
